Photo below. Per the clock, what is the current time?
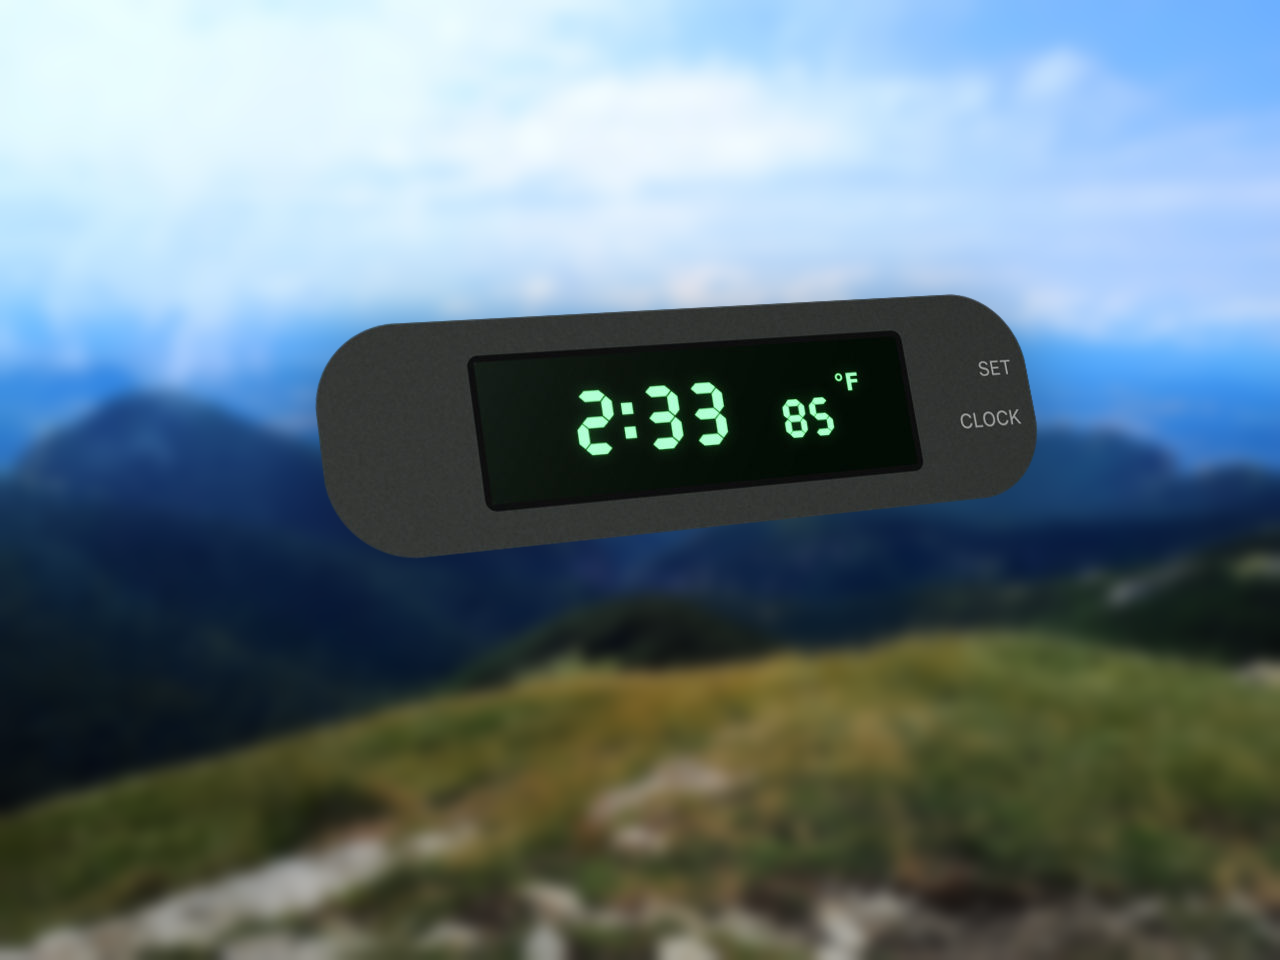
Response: 2:33
